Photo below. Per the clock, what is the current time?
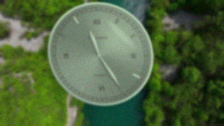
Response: 11:25
